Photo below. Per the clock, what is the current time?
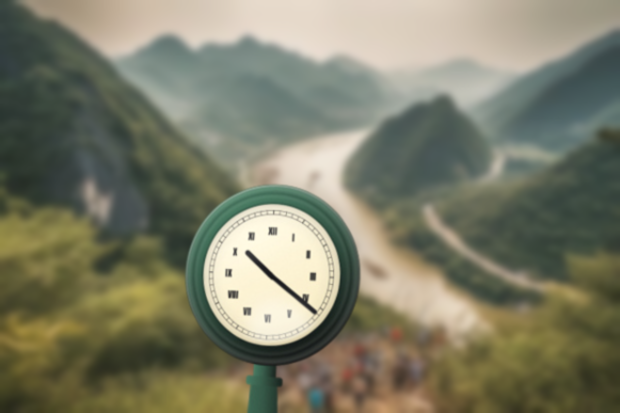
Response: 10:21
